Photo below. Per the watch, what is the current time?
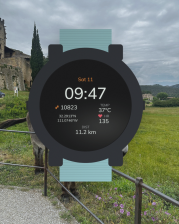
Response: 9:47
